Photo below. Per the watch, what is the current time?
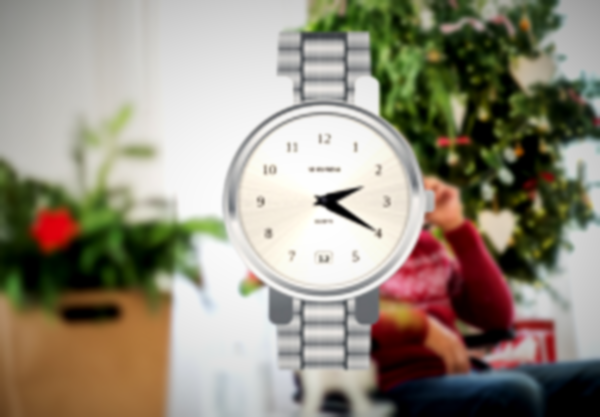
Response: 2:20
